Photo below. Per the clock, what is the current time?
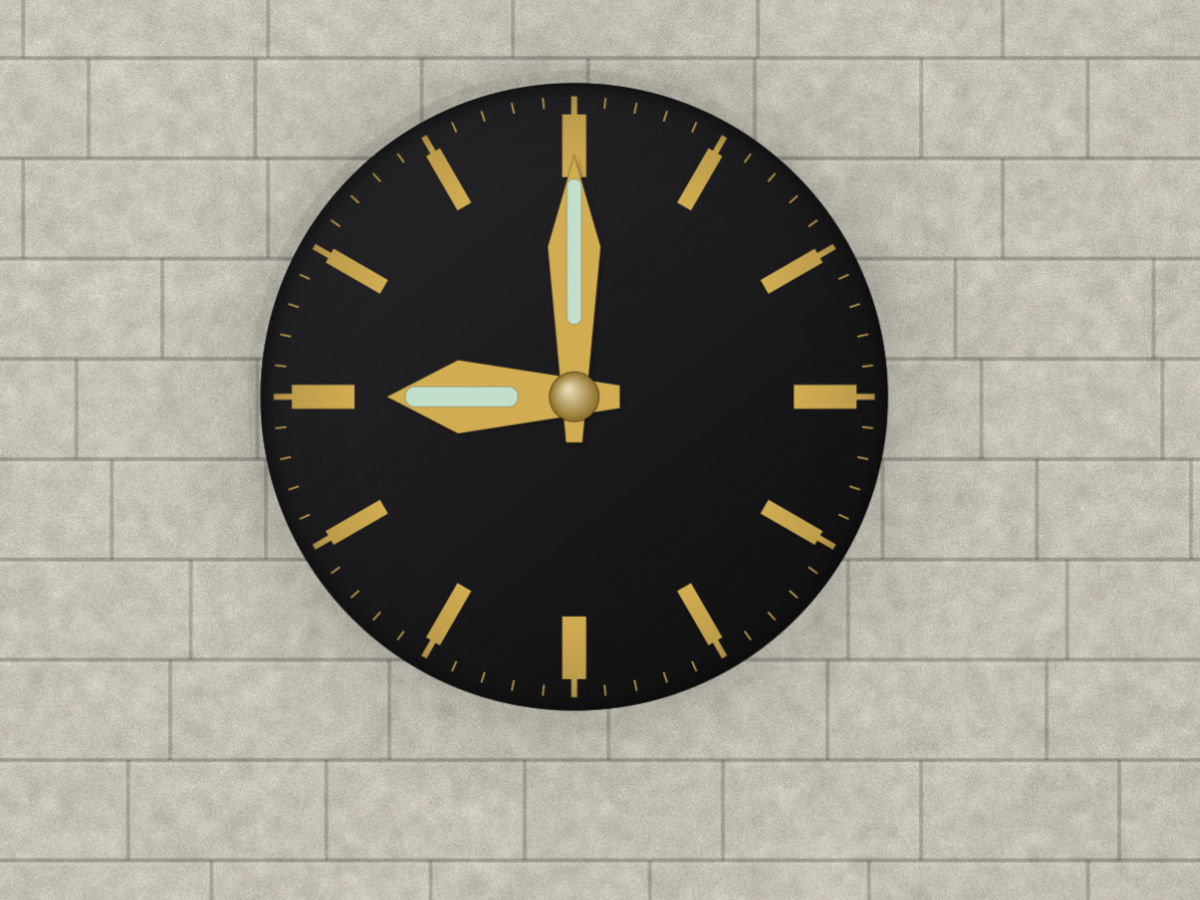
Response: 9:00
